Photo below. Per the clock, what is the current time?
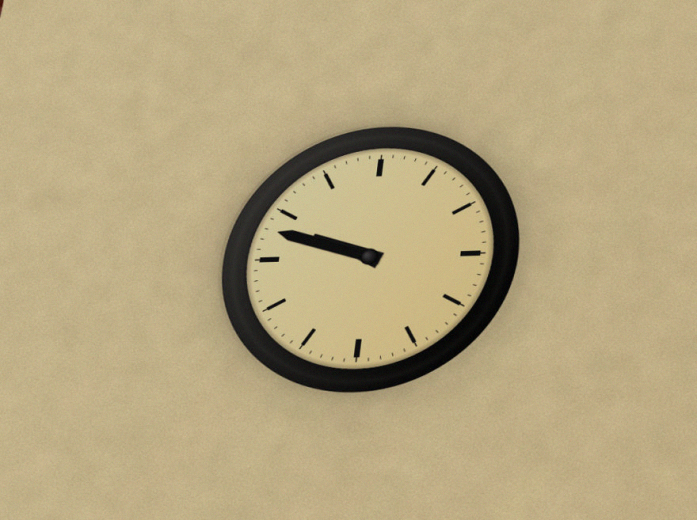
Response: 9:48
